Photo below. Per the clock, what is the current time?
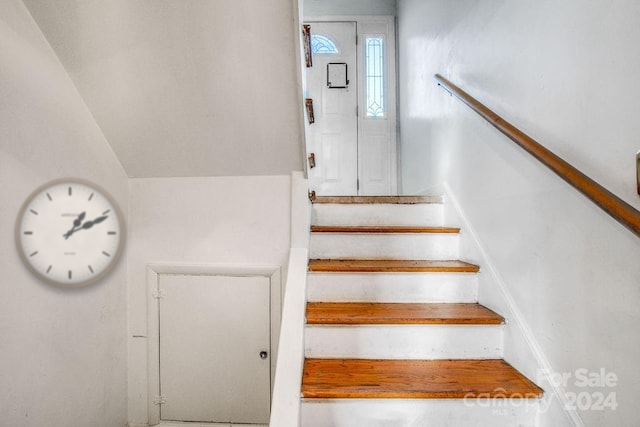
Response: 1:11
